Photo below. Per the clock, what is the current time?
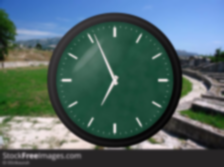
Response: 6:56
